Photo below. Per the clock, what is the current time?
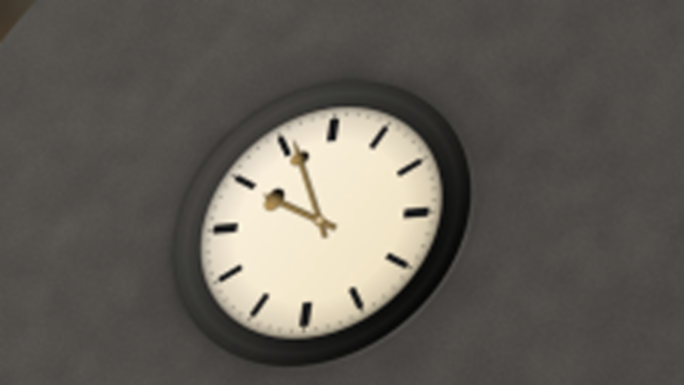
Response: 9:56
